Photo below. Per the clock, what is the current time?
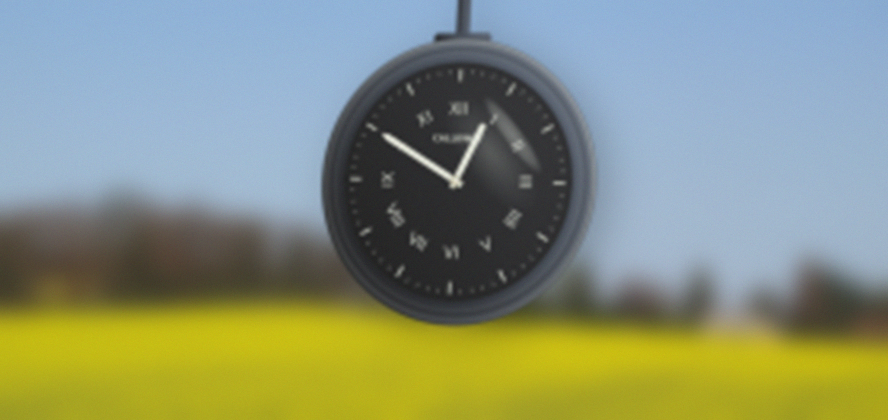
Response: 12:50
